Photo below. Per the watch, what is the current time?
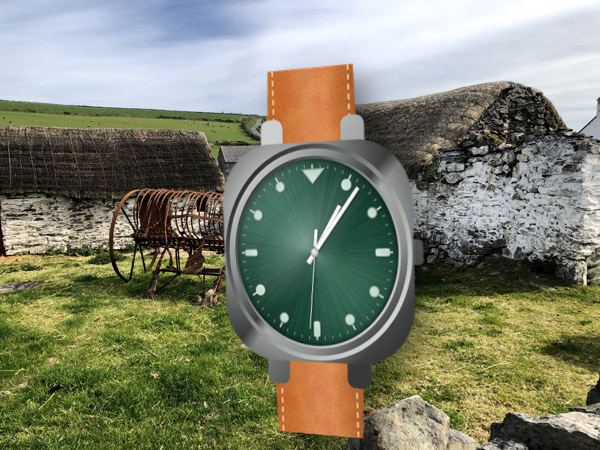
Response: 1:06:31
